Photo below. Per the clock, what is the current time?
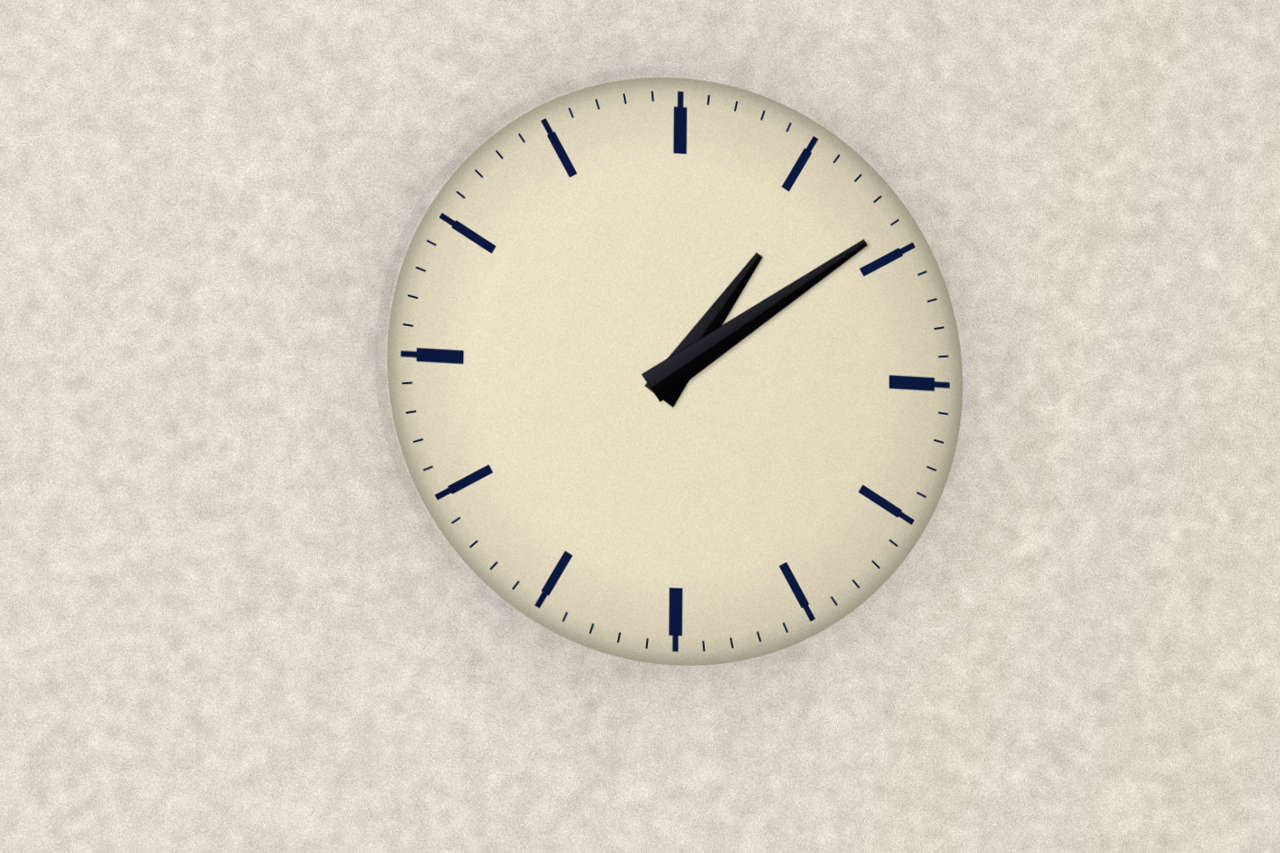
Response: 1:09
